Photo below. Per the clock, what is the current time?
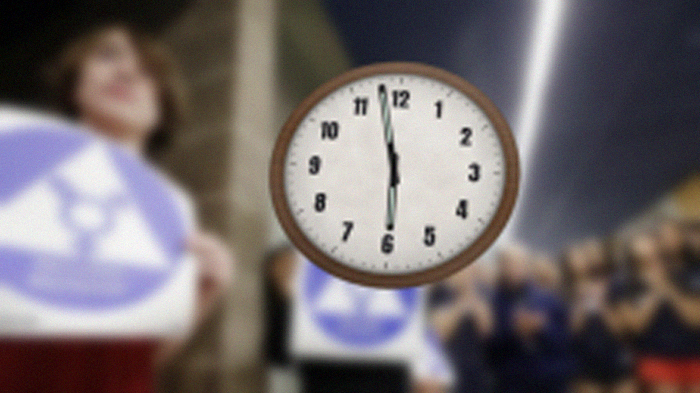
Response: 5:58
